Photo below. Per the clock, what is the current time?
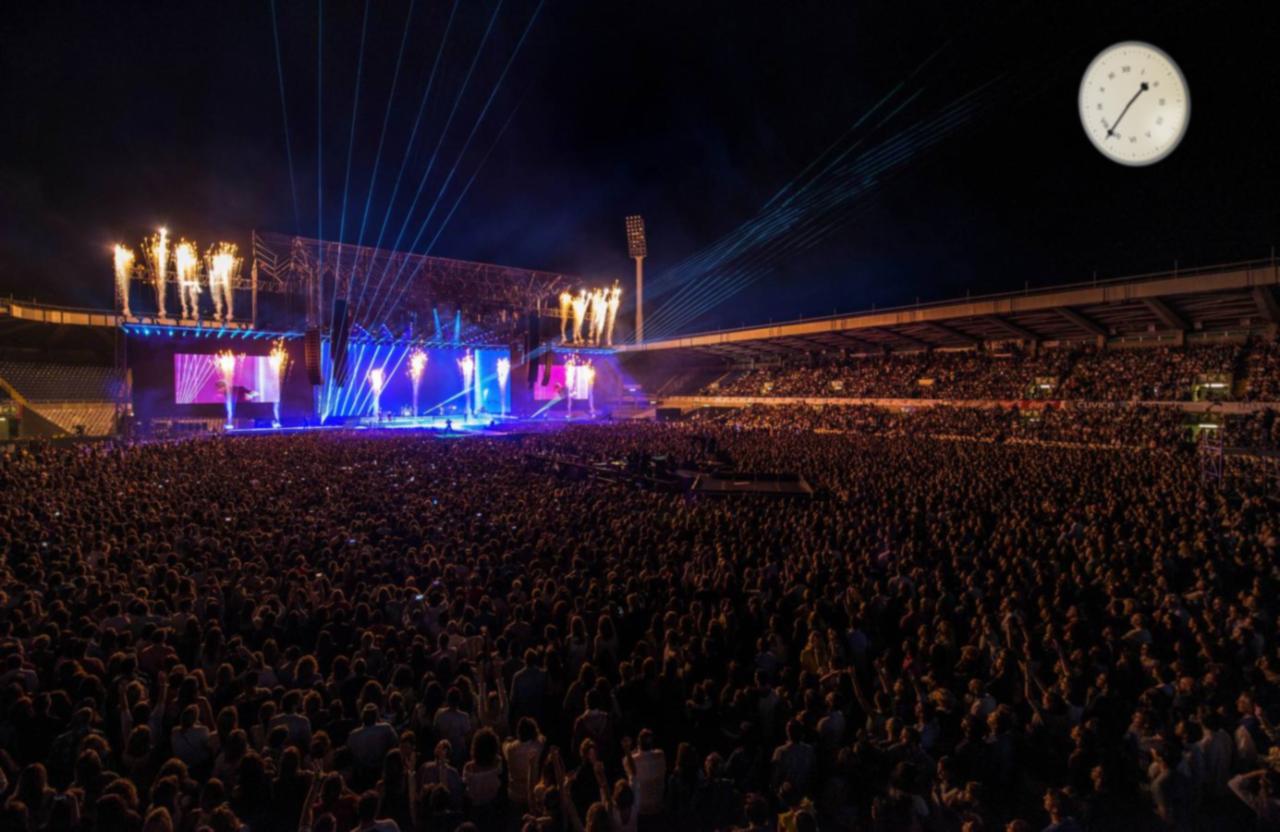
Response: 1:37
